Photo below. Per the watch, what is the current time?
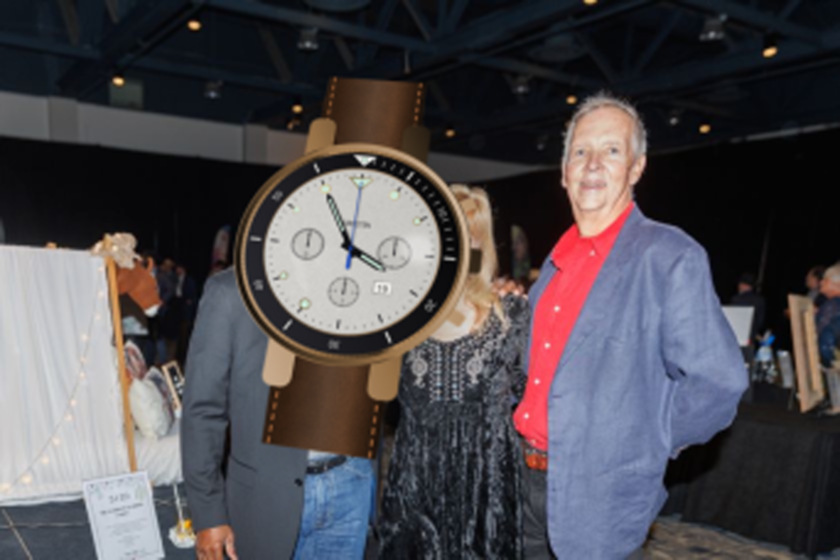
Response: 3:55
